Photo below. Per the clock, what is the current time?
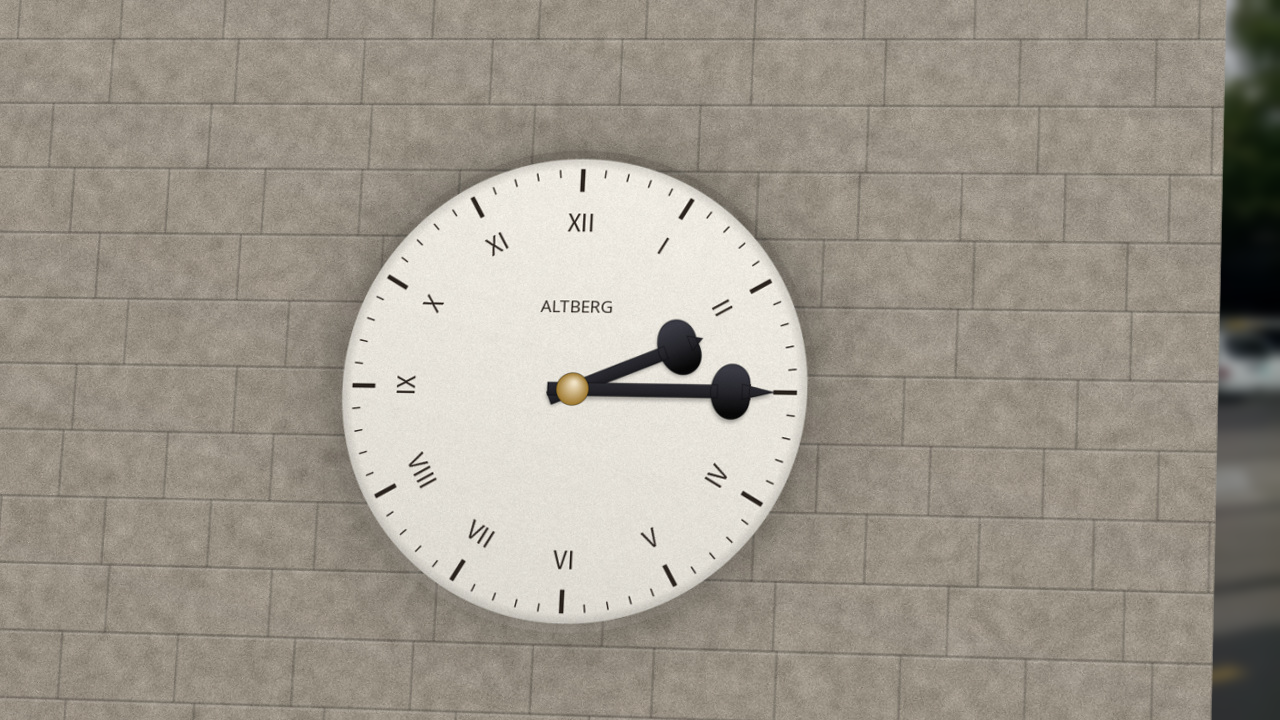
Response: 2:15
